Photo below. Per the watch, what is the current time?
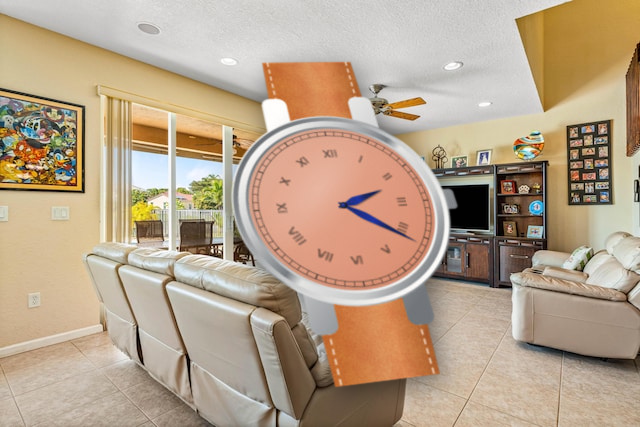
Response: 2:21
